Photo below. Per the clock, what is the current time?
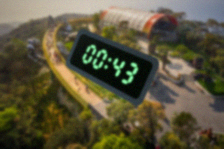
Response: 0:43
